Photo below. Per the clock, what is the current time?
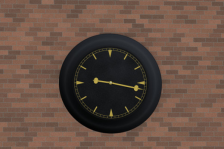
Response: 9:17
